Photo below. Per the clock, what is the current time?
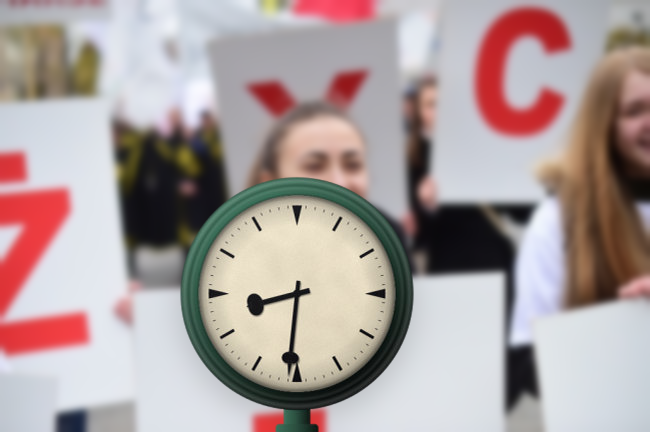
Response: 8:31
